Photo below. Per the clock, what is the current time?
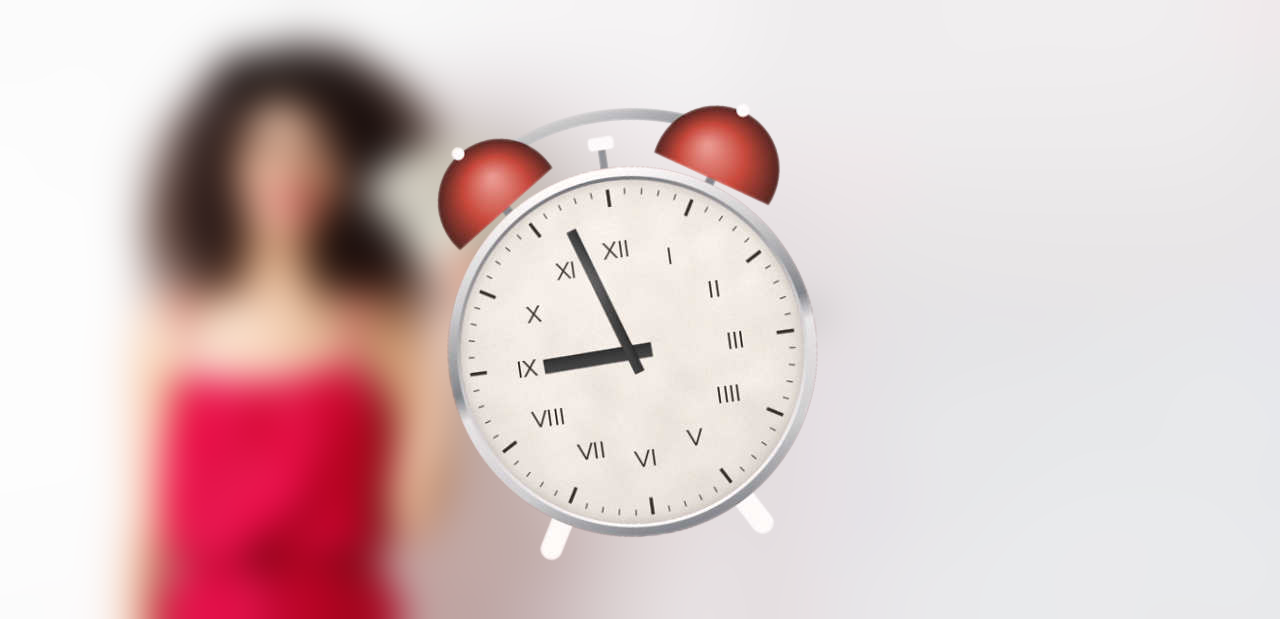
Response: 8:57
